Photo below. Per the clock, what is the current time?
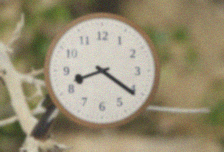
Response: 8:21
